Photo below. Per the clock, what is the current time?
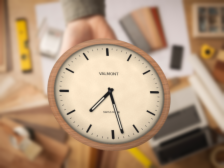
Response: 7:28
